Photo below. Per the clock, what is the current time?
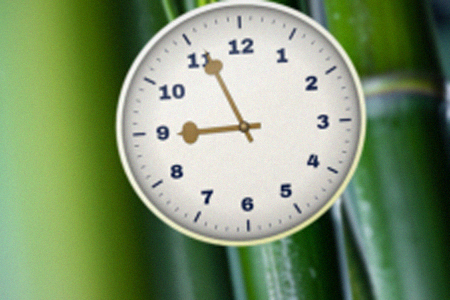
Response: 8:56
